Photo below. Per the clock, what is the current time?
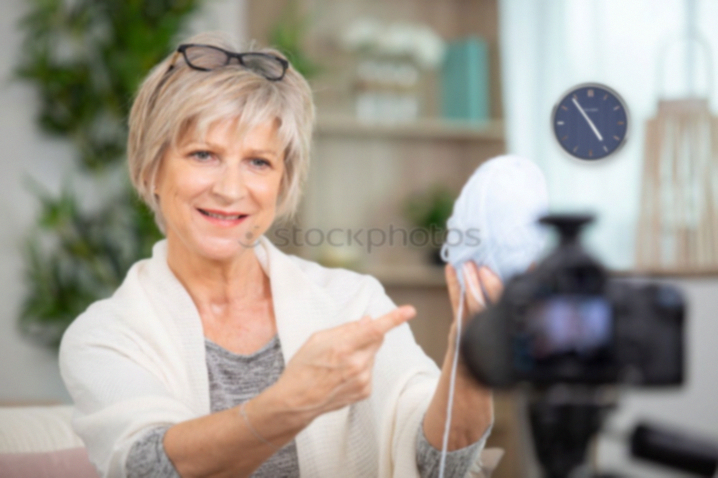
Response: 4:54
